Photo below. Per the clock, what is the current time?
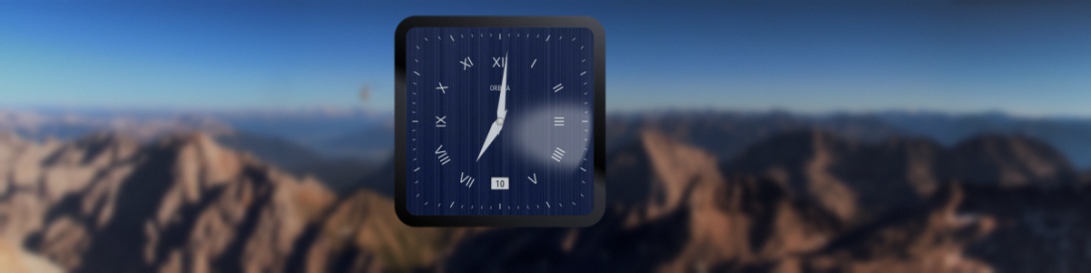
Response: 7:01
